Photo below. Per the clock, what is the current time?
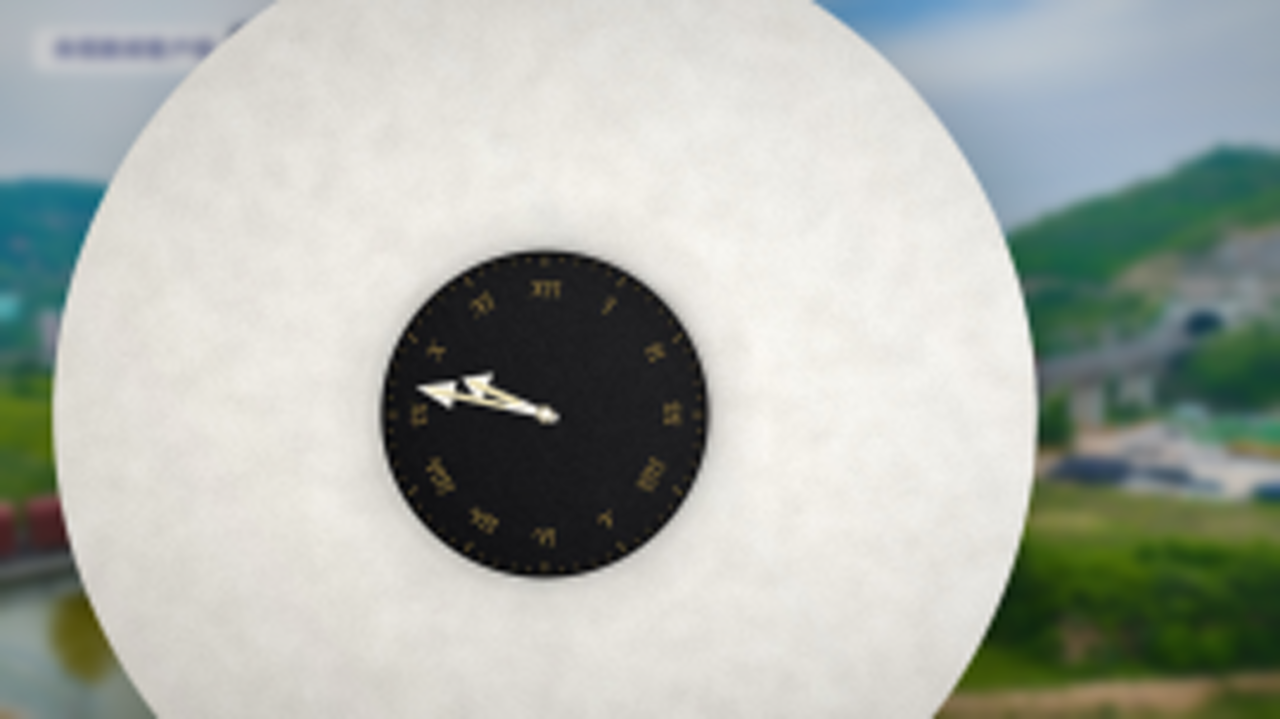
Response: 9:47
